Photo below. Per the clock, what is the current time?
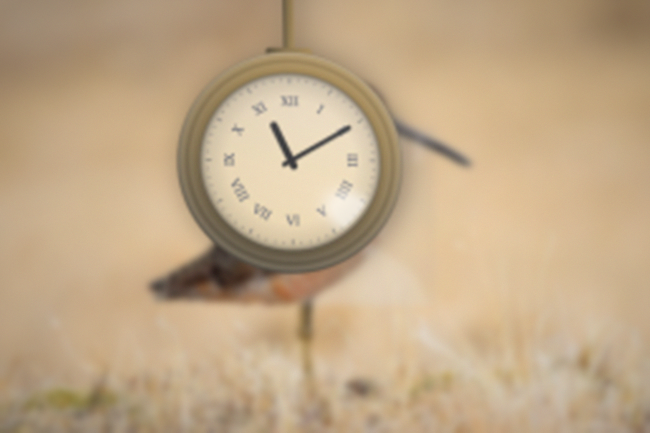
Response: 11:10
